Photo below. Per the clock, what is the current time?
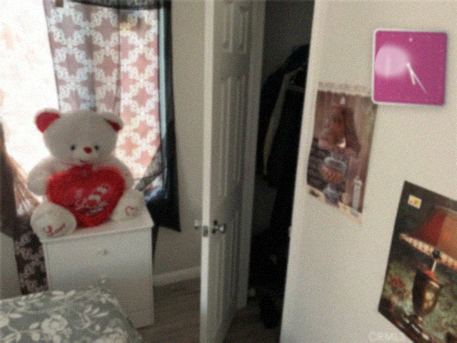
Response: 5:24
